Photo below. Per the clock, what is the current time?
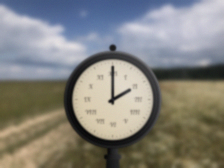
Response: 2:00
